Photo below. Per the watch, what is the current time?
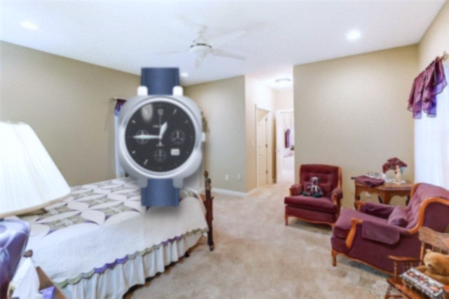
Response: 12:45
